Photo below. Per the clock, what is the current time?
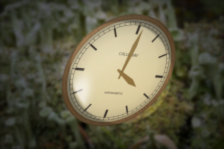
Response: 4:01
